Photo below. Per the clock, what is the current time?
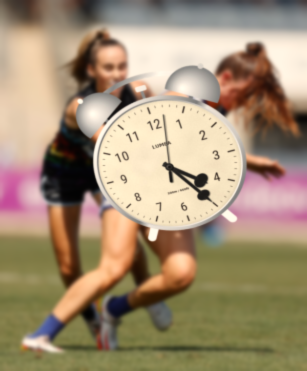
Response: 4:25:02
